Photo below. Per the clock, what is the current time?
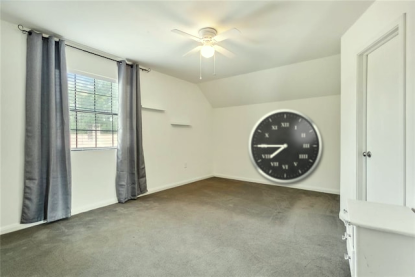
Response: 7:45
